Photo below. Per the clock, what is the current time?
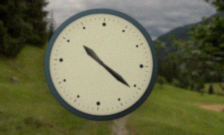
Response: 10:21
